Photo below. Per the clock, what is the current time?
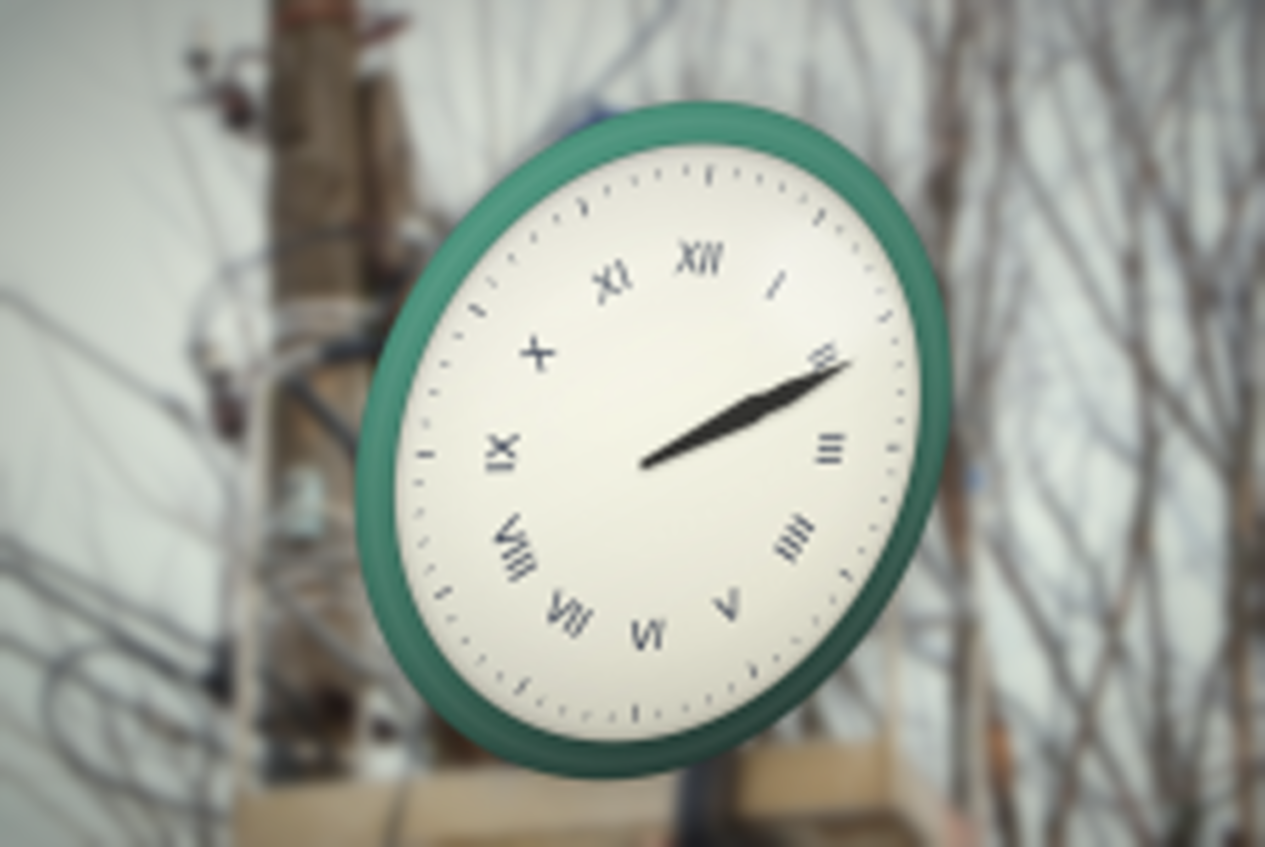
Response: 2:11
